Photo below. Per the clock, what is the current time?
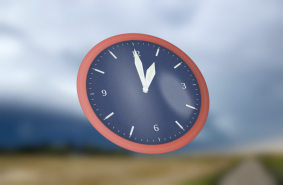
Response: 1:00
